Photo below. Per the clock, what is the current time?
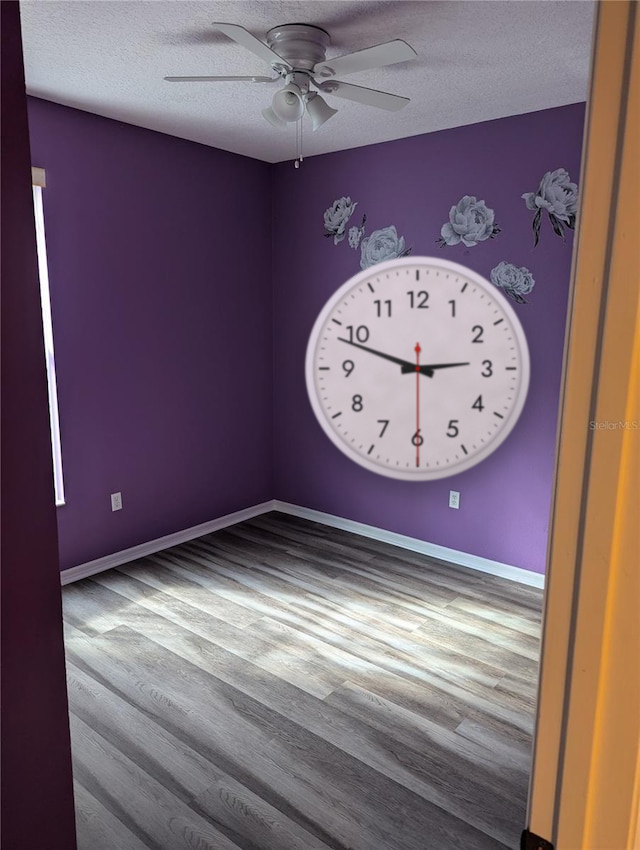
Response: 2:48:30
